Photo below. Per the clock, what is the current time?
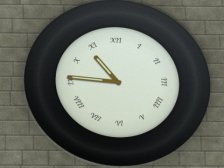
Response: 10:46
